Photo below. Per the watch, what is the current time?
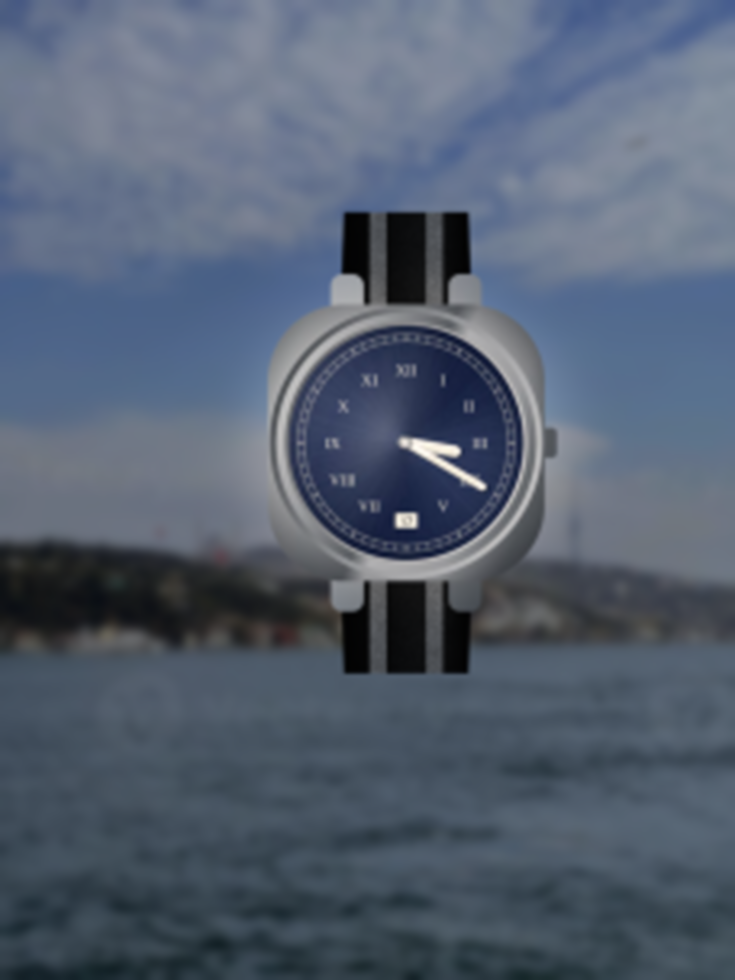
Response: 3:20
